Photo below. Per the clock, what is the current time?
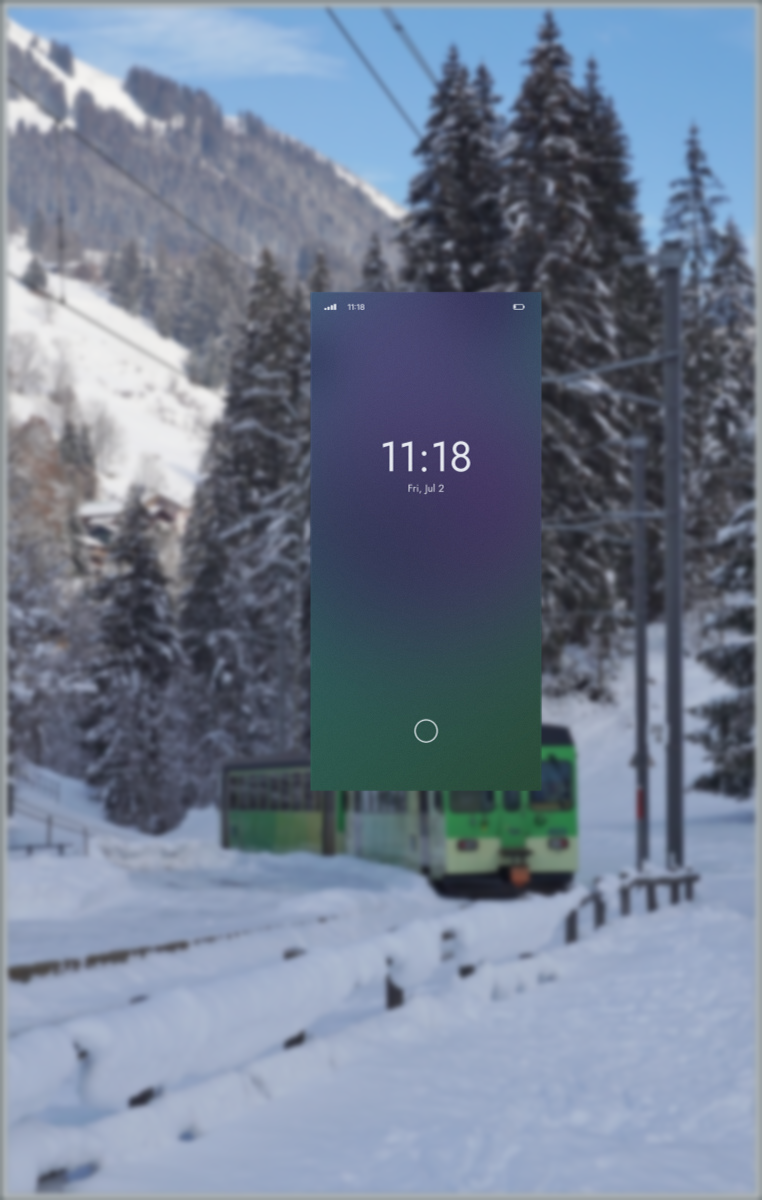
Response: 11:18
